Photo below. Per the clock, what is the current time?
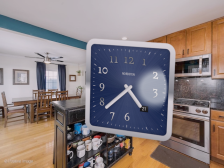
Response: 4:38
